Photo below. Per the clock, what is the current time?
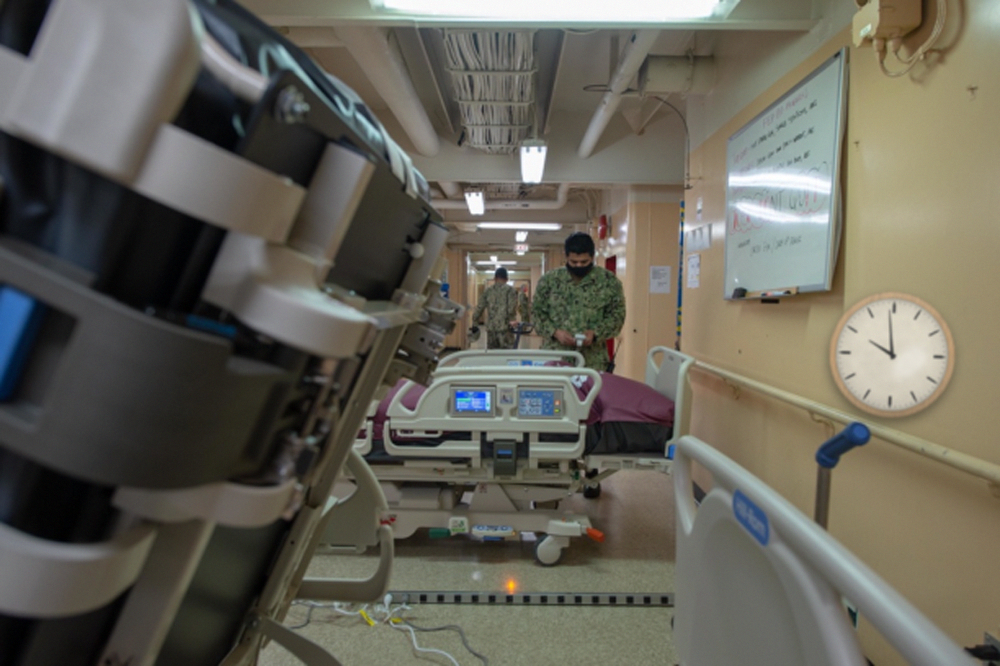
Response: 9:59
